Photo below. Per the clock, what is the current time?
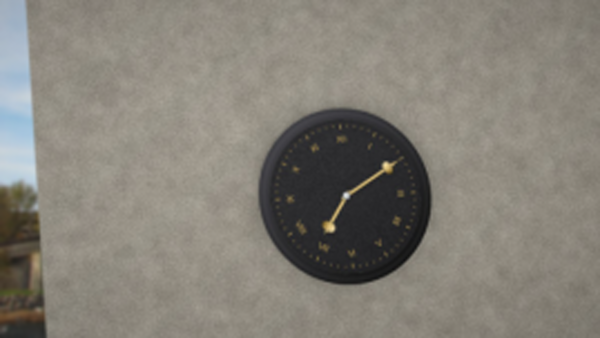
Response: 7:10
